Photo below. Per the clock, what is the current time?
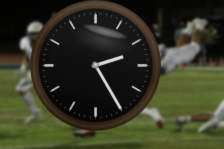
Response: 2:25
